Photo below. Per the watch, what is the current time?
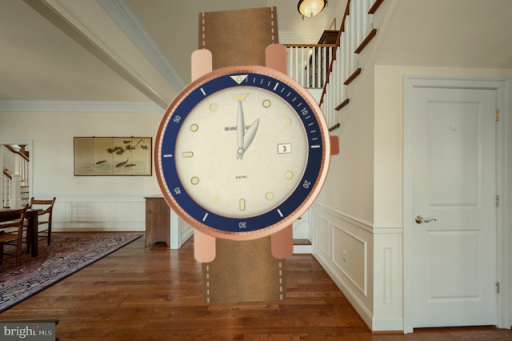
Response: 1:00
